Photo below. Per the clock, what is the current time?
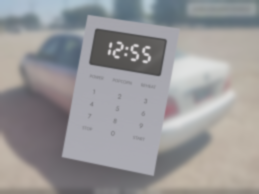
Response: 12:55
